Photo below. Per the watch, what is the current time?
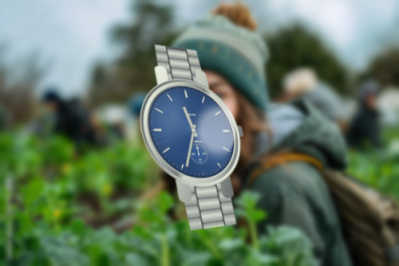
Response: 11:34
